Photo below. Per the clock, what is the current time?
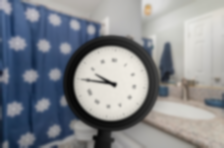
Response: 9:45
